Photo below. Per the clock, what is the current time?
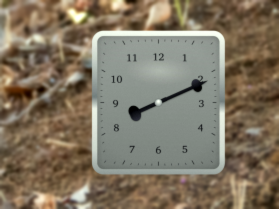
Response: 8:11
